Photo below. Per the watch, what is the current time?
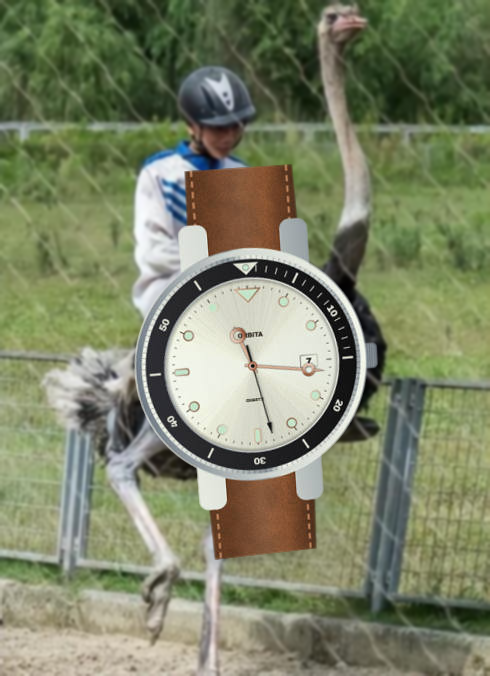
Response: 11:16:28
